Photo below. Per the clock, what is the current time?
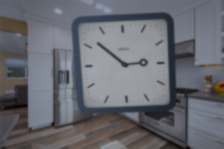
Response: 2:52
